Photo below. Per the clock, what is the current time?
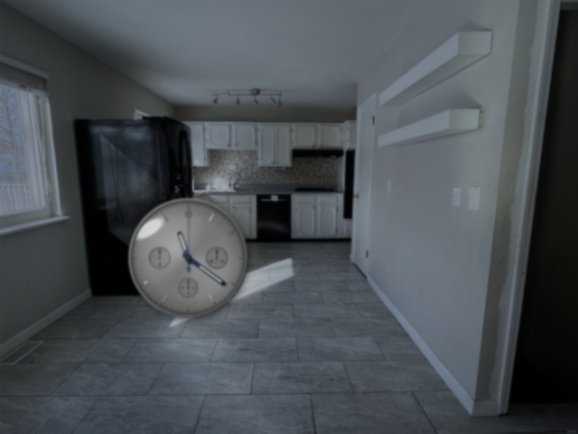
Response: 11:21
